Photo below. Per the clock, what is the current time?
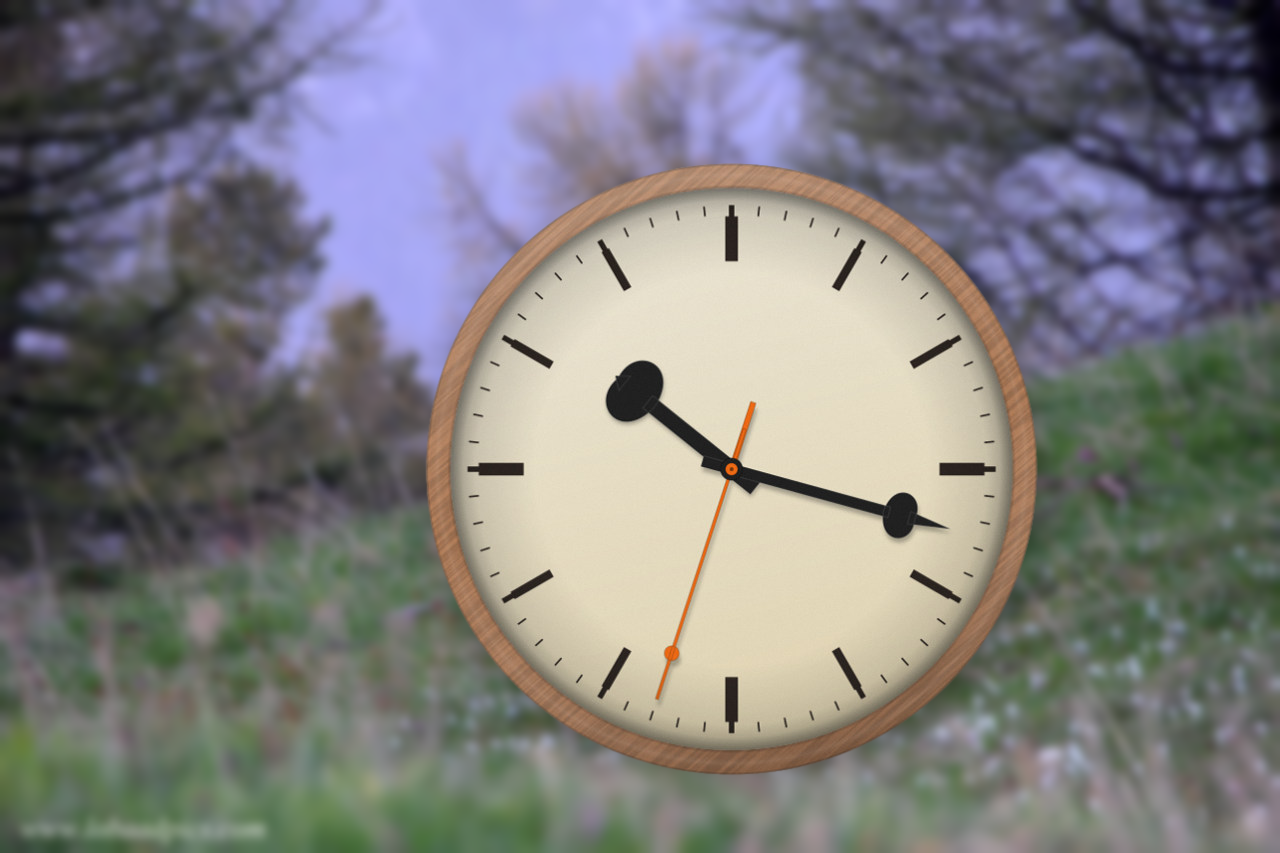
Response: 10:17:33
